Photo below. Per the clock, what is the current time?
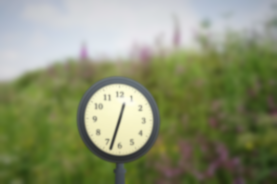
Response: 12:33
